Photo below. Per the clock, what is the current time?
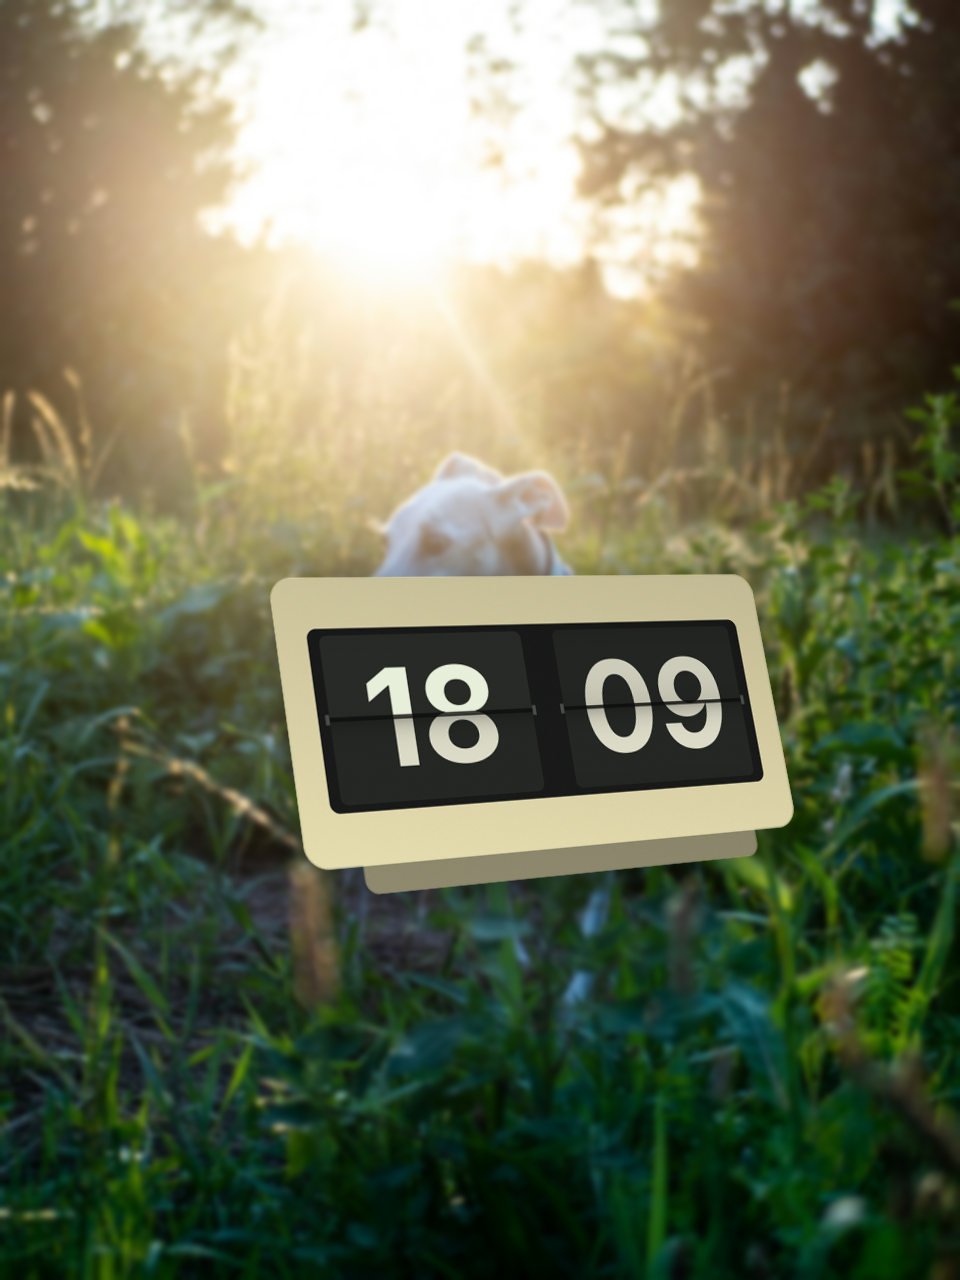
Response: 18:09
